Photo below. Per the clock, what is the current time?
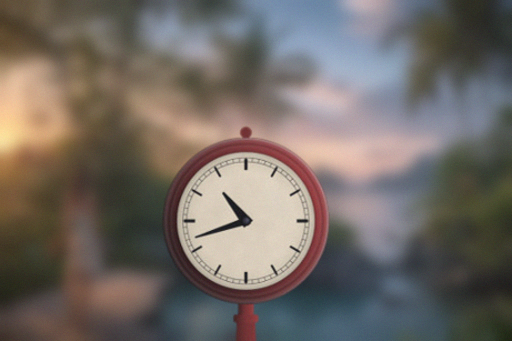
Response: 10:42
